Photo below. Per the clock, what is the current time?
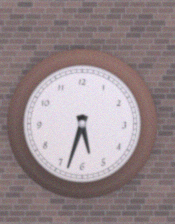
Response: 5:33
